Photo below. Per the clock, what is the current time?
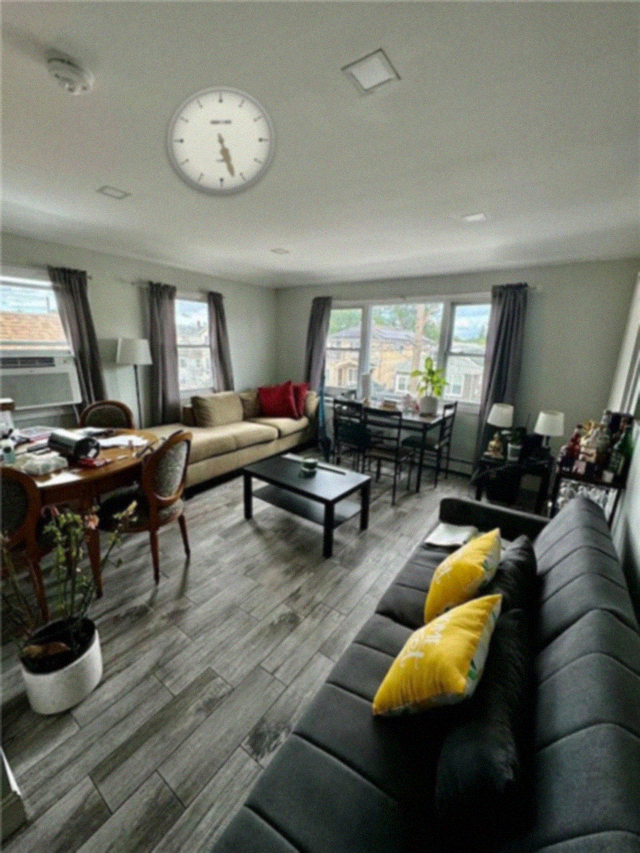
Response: 5:27
